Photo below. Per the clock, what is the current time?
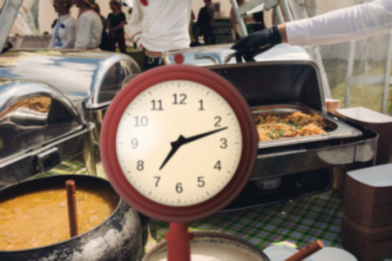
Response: 7:12
